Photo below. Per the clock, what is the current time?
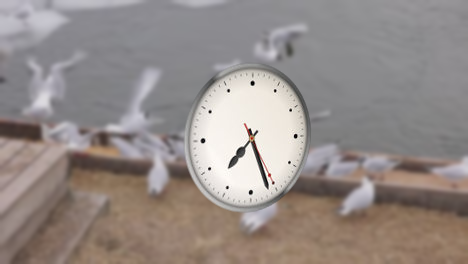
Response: 7:26:25
